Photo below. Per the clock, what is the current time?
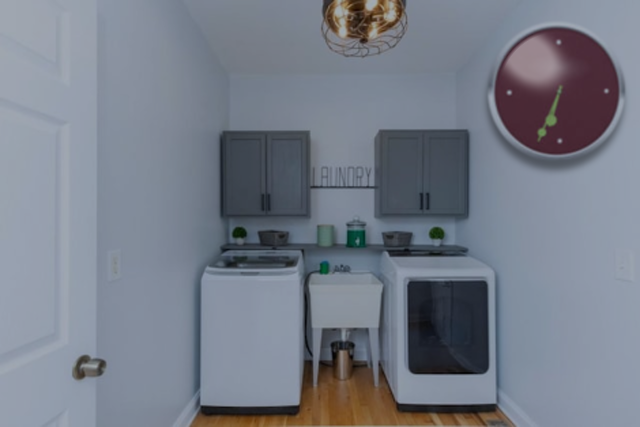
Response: 6:34
